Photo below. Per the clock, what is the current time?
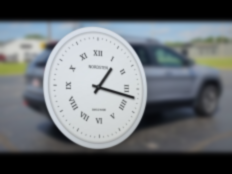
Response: 1:17
